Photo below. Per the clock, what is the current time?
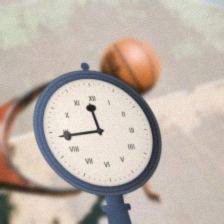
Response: 11:44
